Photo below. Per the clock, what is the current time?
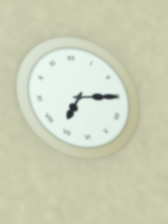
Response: 7:15
